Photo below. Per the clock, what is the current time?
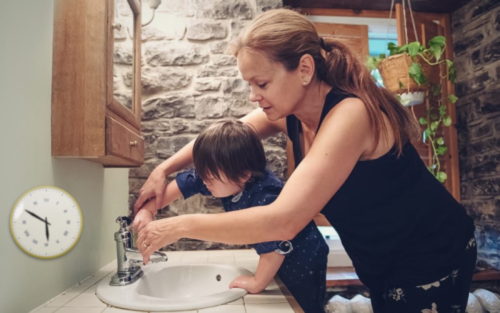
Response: 5:50
